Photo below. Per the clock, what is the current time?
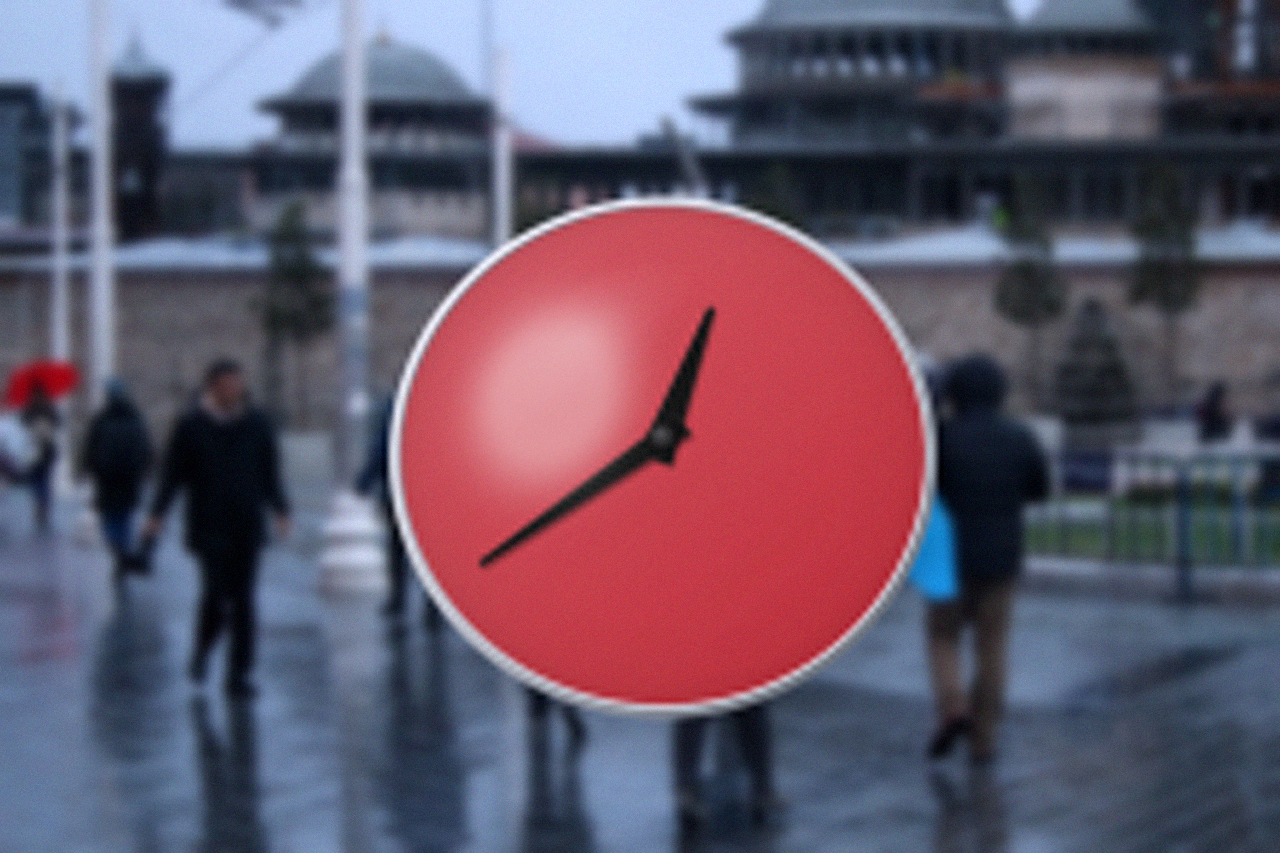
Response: 12:39
